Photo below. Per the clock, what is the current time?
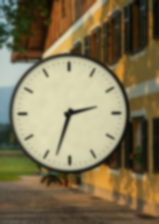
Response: 2:33
